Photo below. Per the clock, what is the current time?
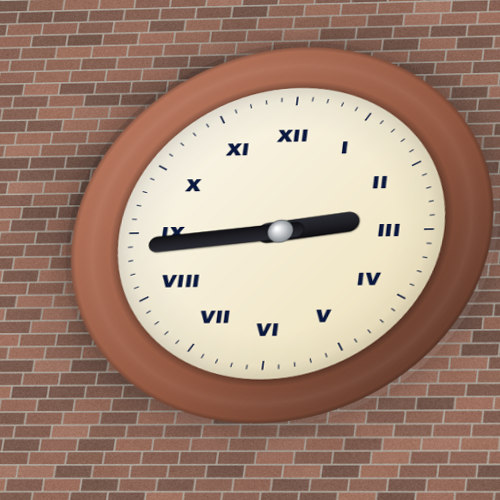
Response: 2:44
